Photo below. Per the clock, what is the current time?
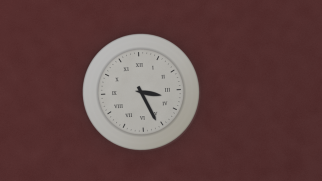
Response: 3:26
